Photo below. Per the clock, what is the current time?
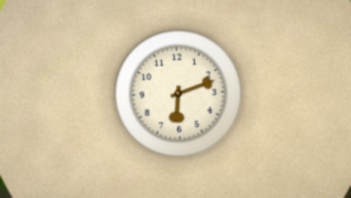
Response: 6:12
